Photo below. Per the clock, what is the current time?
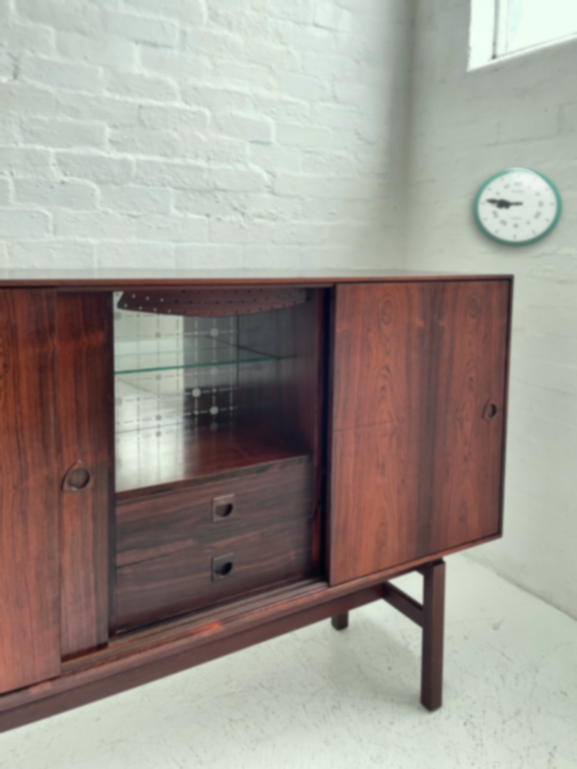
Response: 8:46
